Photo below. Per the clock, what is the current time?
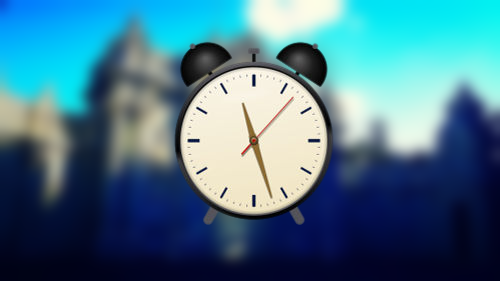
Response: 11:27:07
